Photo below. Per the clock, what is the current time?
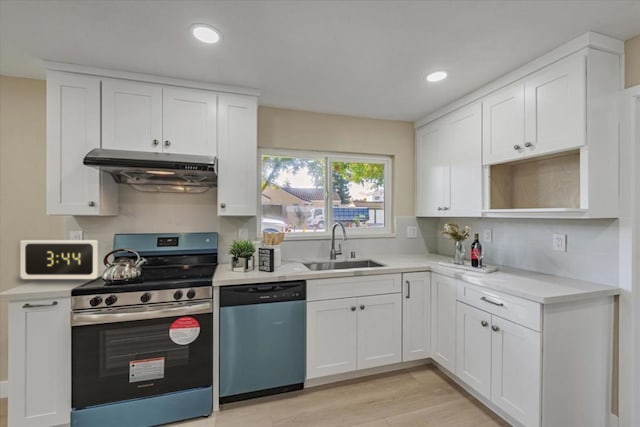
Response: 3:44
